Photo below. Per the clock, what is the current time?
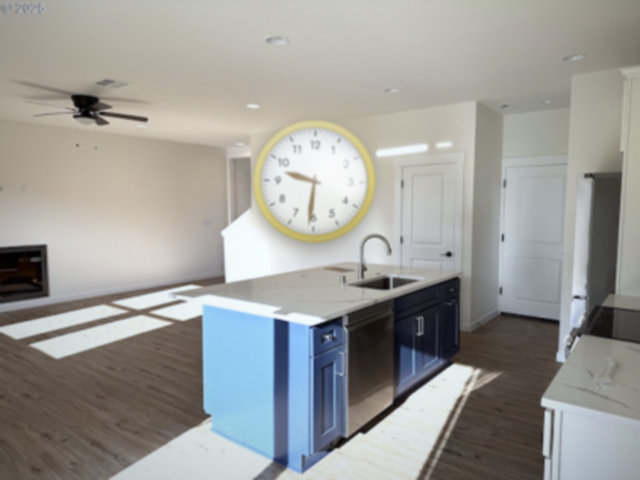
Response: 9:31
